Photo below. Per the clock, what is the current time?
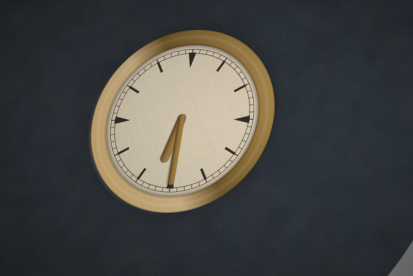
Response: 6:30
